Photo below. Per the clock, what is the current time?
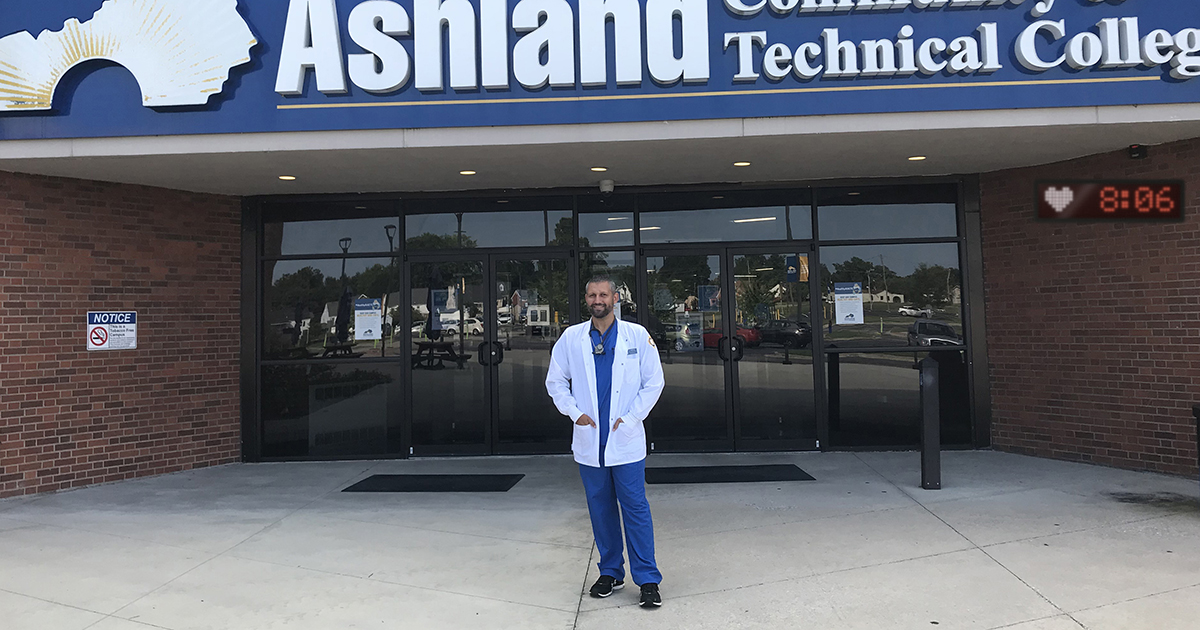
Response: 8:06
